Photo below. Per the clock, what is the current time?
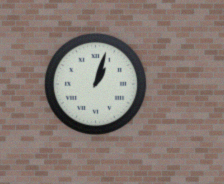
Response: 1:03
